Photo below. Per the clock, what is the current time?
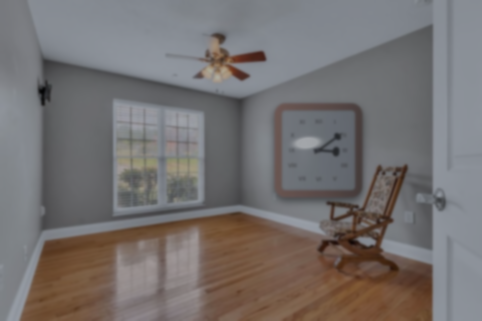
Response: 3:09
